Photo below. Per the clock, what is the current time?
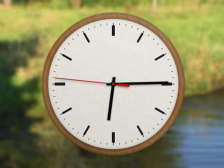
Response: 6:14:46
